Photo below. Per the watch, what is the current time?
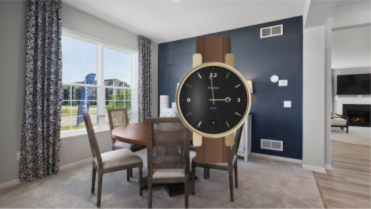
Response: 2:59
